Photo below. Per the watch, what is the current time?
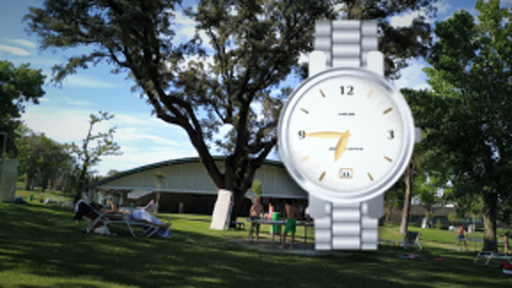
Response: 6:45
